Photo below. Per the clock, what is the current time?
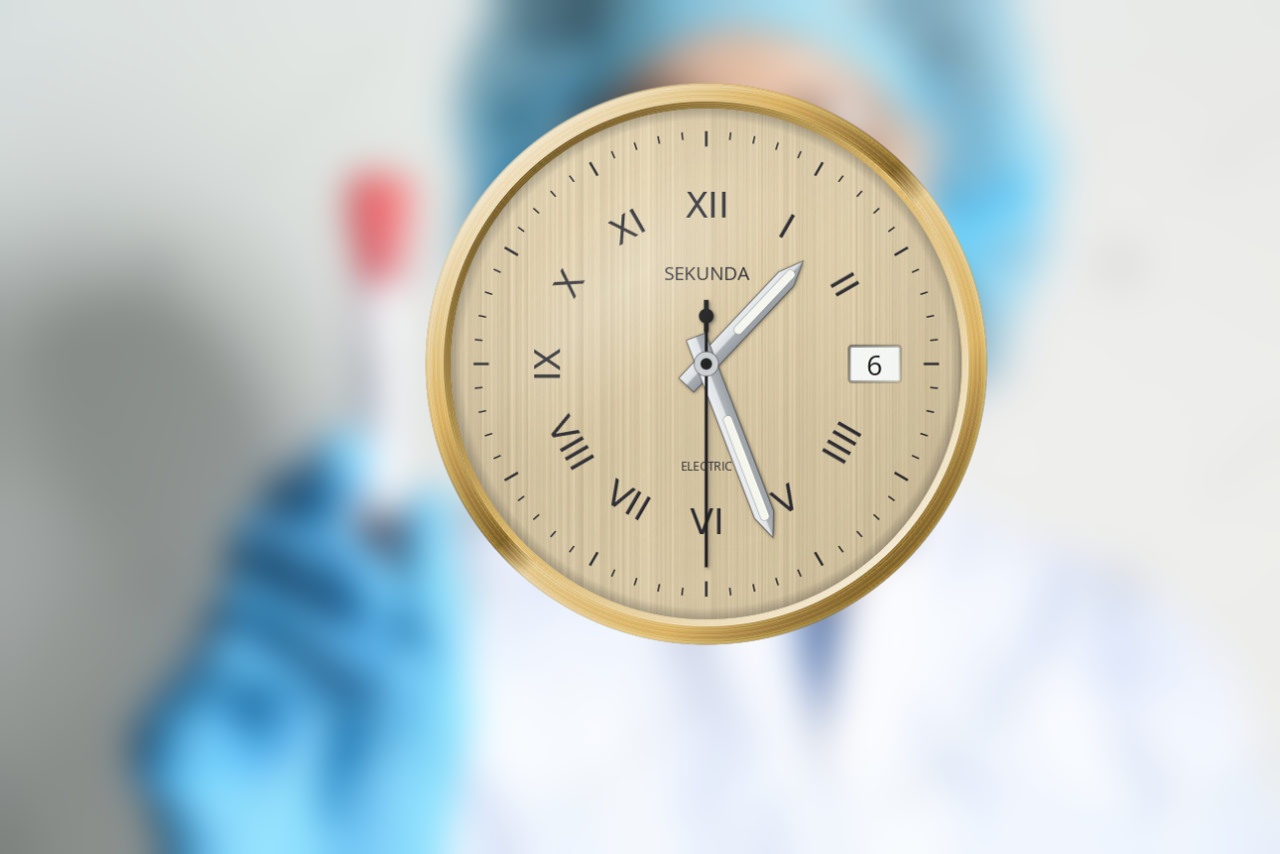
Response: 1:26:30
